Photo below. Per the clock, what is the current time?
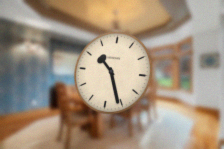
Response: 10:26
